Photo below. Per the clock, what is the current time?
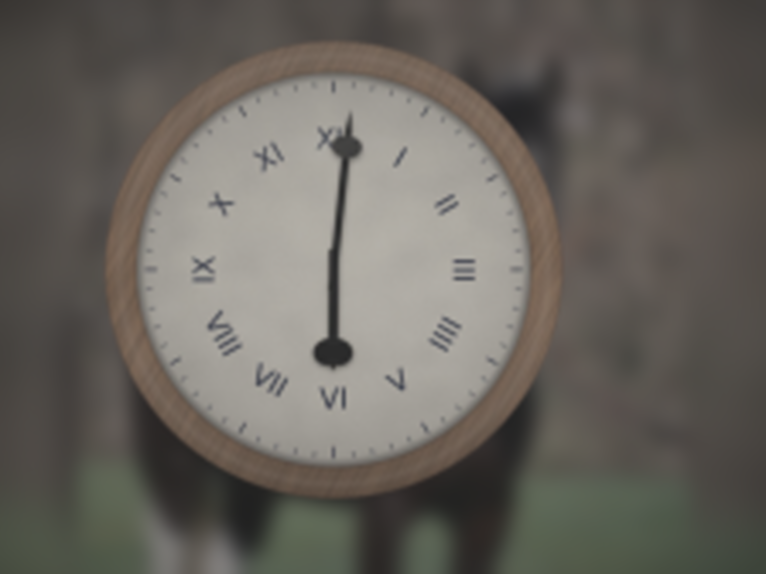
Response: 6:01
